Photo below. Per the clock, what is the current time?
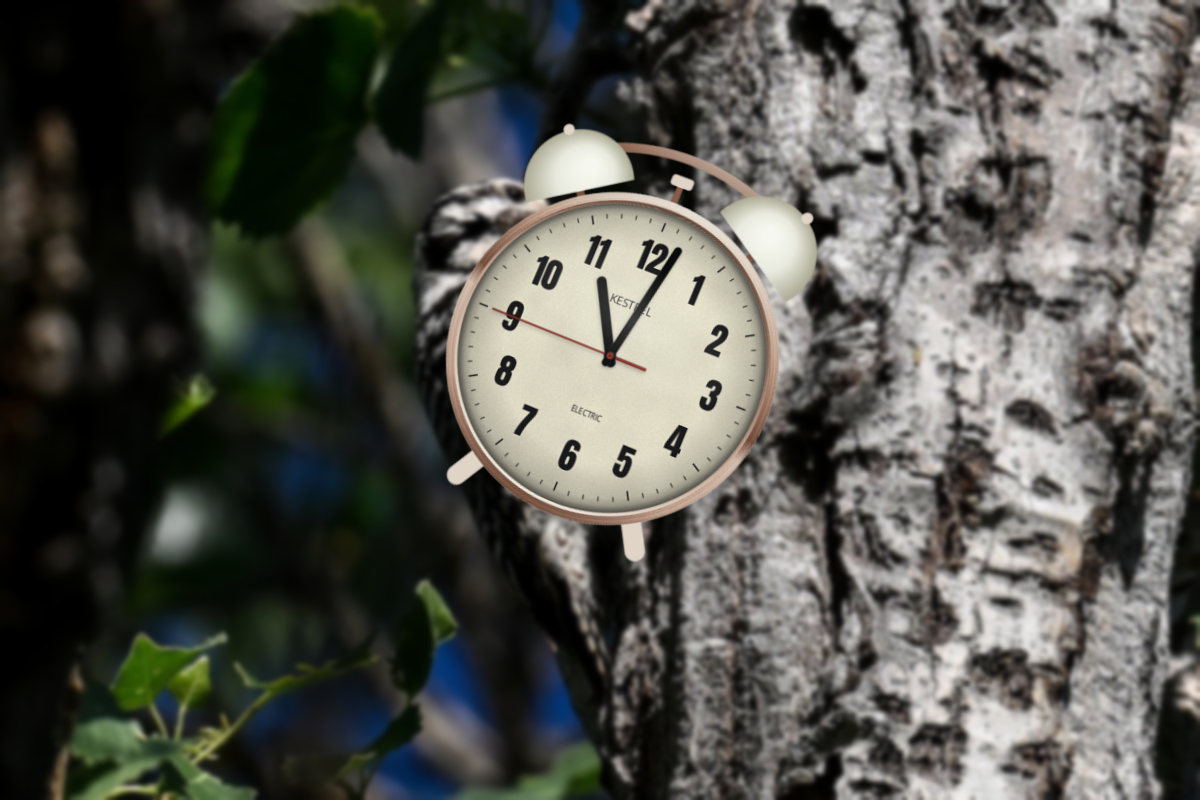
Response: 11:01:45
